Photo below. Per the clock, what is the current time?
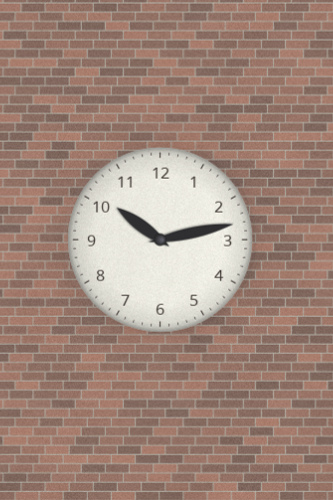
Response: 10:13
